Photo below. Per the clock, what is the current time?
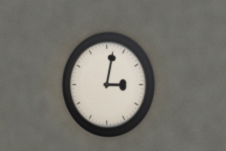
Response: 3:02
